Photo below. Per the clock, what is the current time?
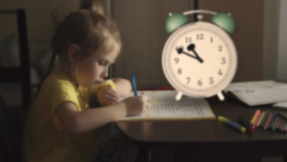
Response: 10:49
